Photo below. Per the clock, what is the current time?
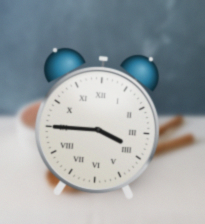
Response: 3:45
